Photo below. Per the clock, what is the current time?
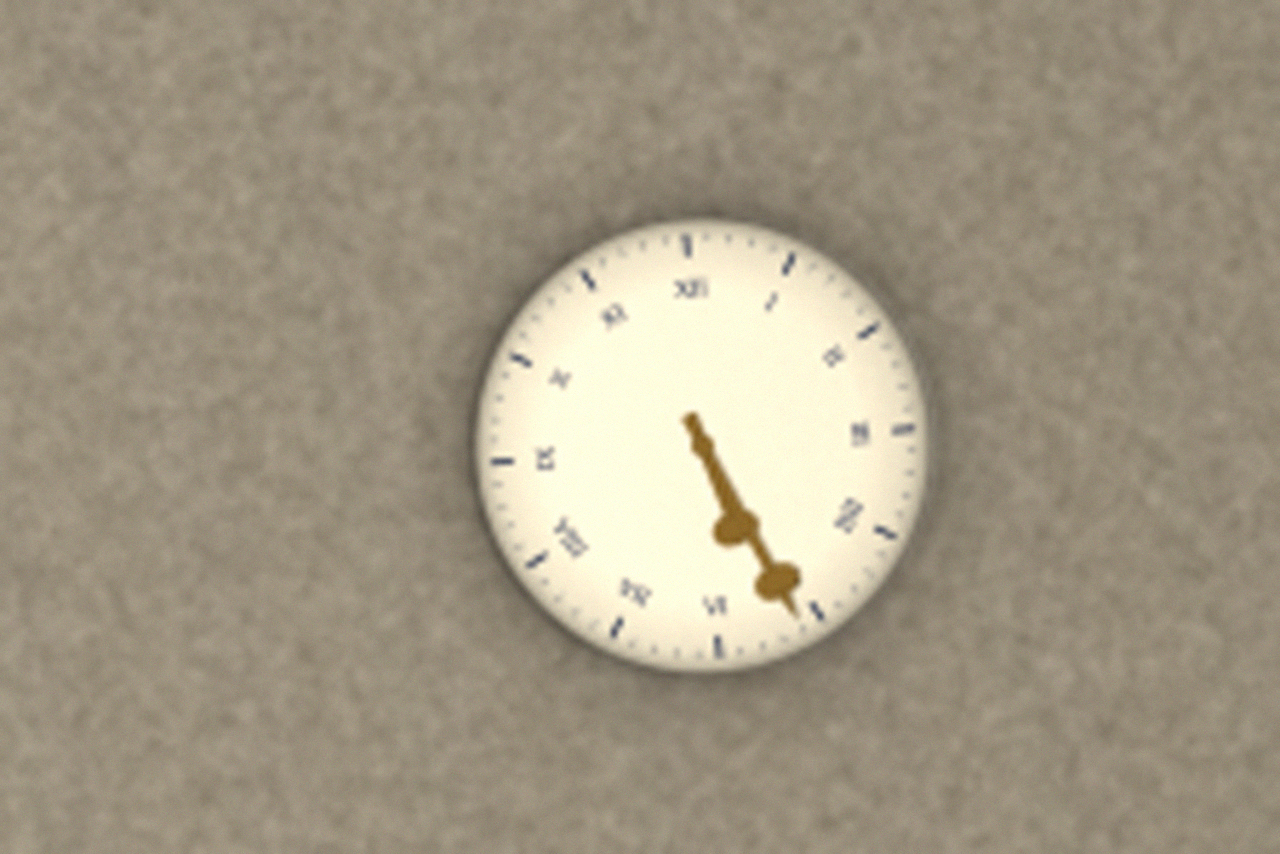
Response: 5:26
